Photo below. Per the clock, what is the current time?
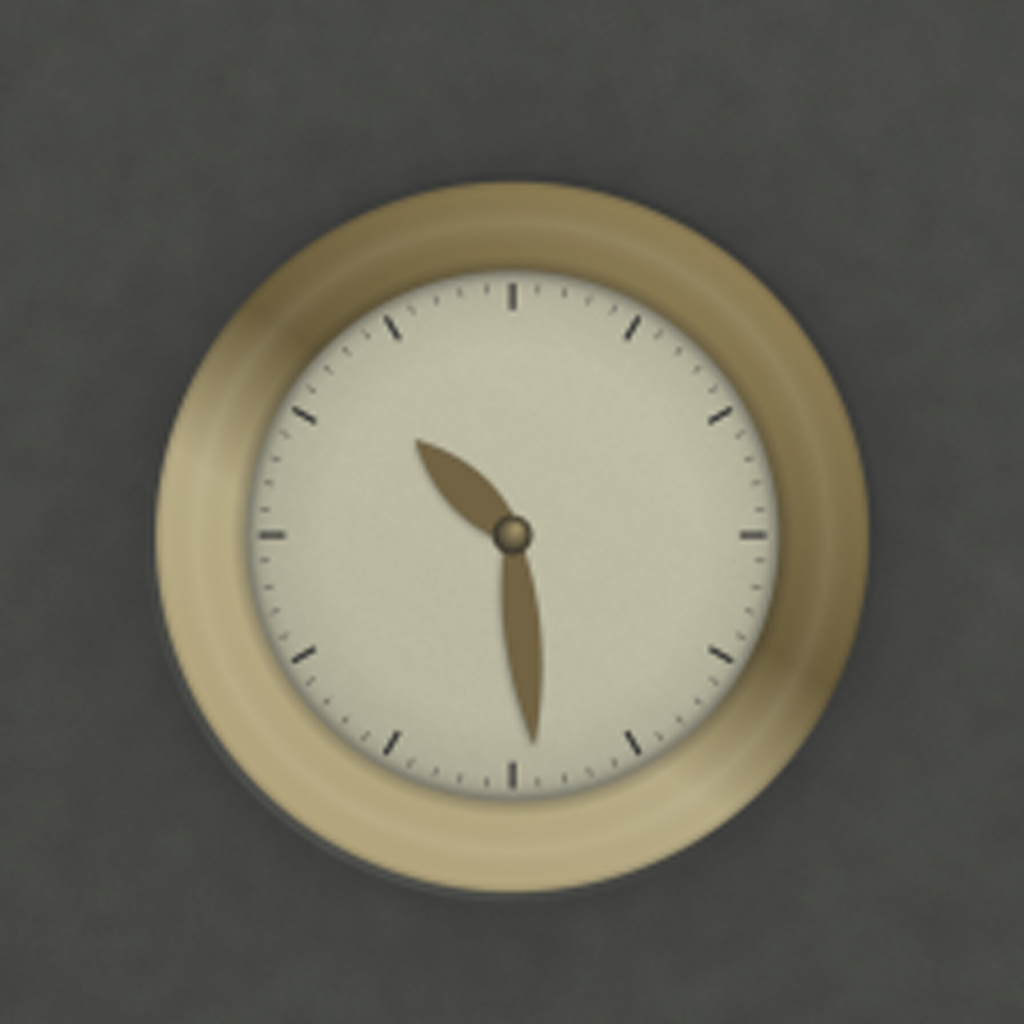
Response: 10:29
